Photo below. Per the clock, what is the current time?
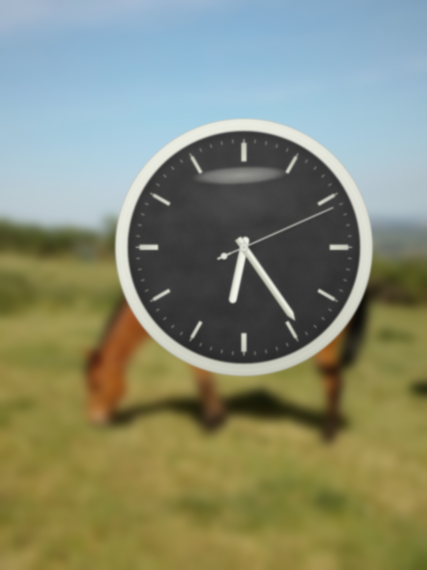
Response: 6:24:11
